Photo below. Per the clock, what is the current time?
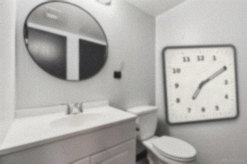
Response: 7:10
